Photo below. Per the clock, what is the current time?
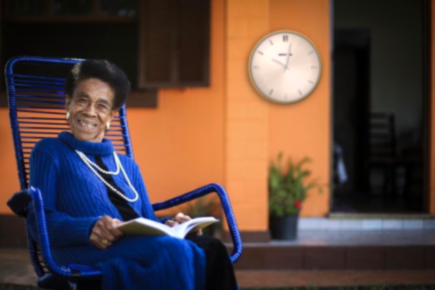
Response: 10:02
